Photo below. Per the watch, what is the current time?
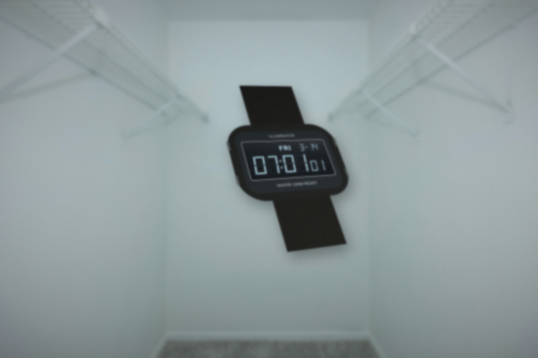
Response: 7:01:01
